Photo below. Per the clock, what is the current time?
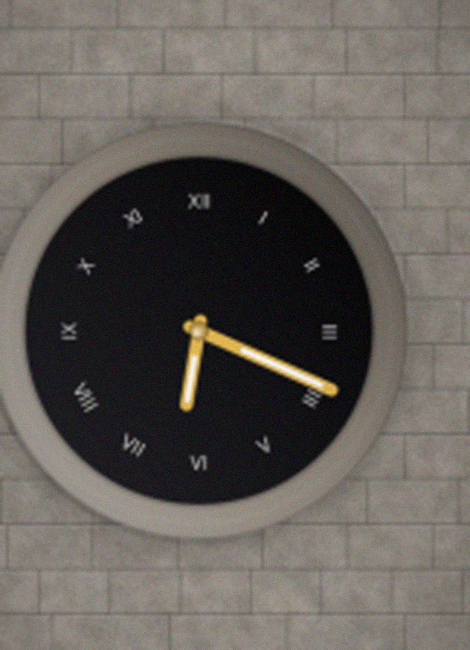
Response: 6:19
